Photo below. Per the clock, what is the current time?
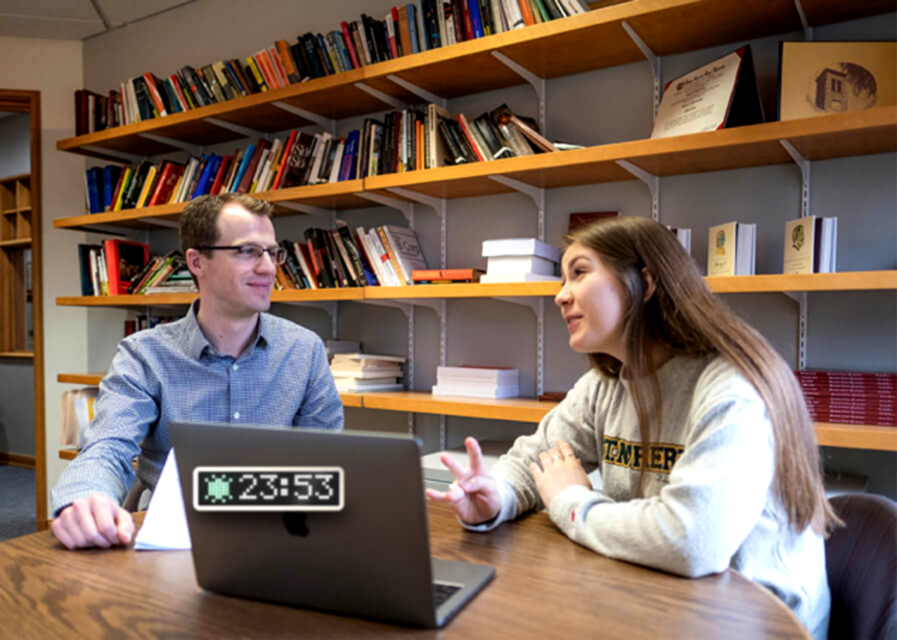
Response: 23:53
